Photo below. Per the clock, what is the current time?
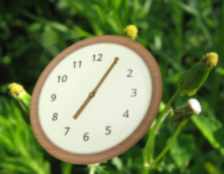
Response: 7:05
